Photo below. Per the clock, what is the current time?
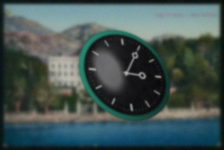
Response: 3:05
